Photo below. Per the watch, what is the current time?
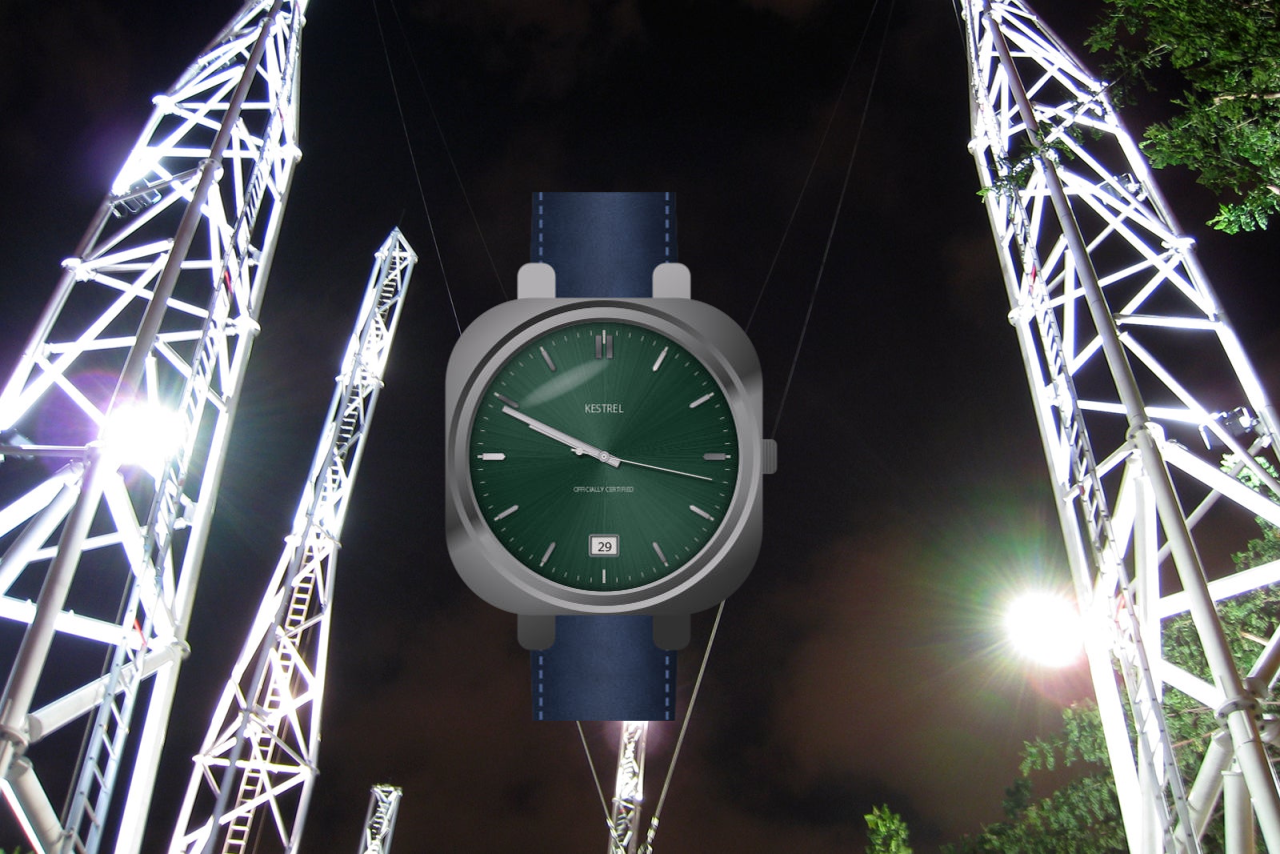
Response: 9:49:17
